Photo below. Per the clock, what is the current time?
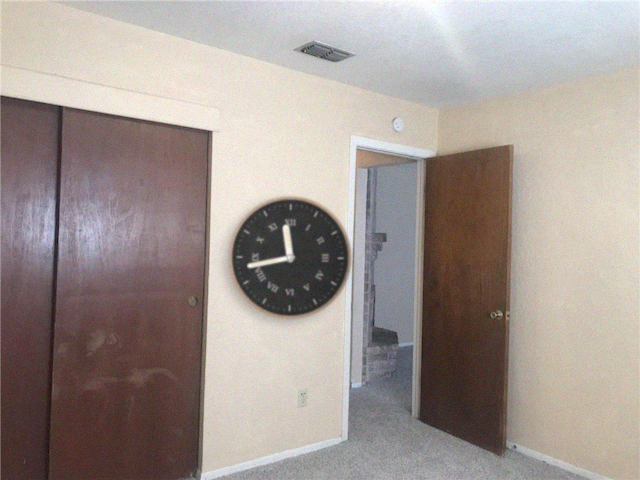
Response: 11:43
